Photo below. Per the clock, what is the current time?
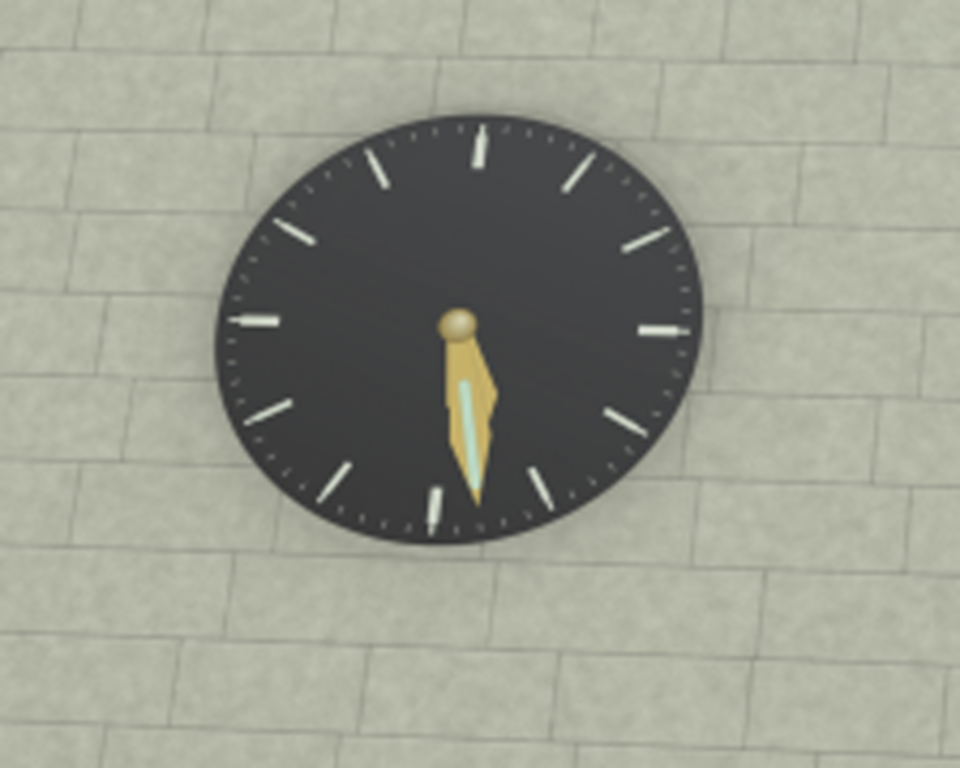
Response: 5:28
